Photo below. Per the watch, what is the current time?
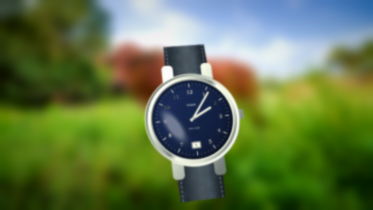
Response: 2:06
